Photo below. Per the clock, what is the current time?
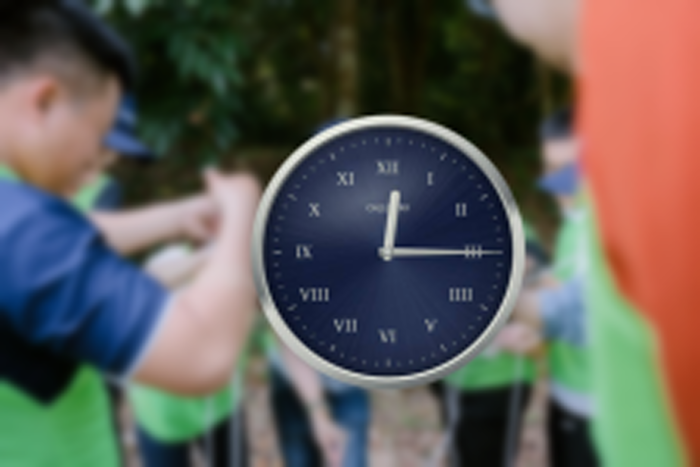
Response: 12:15
